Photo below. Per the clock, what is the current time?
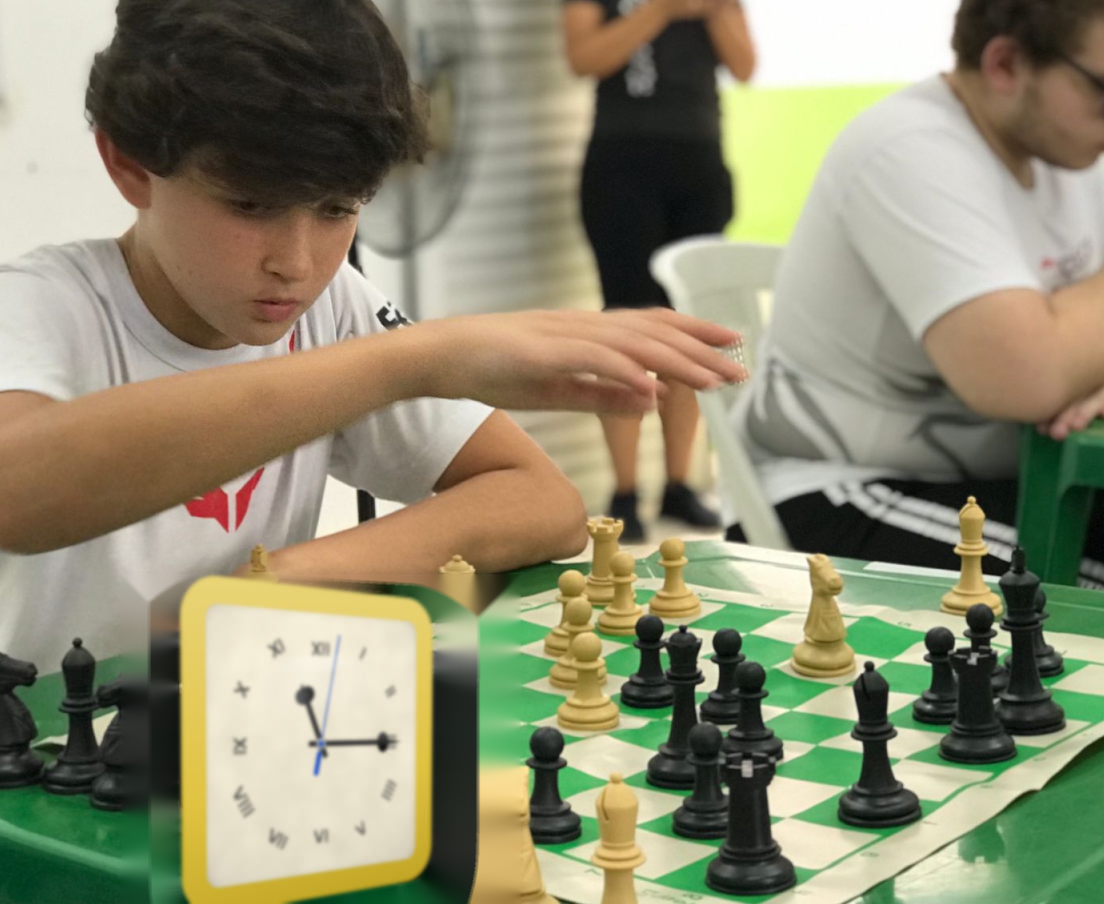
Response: 11:15:02
